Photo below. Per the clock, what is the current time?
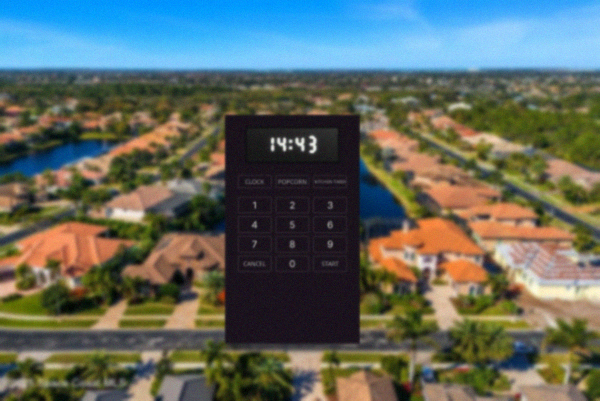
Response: 14:43
